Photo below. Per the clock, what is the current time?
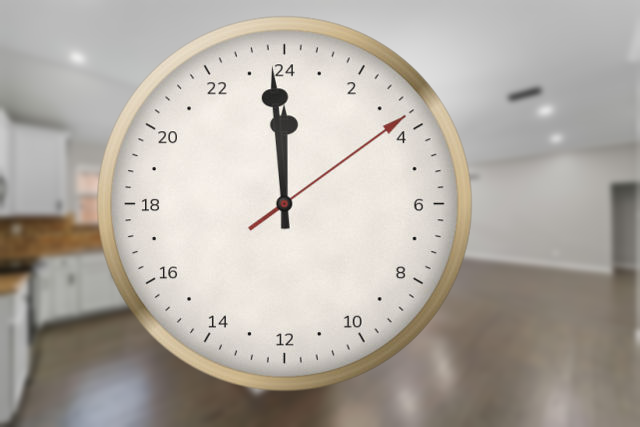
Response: 23:59:09
